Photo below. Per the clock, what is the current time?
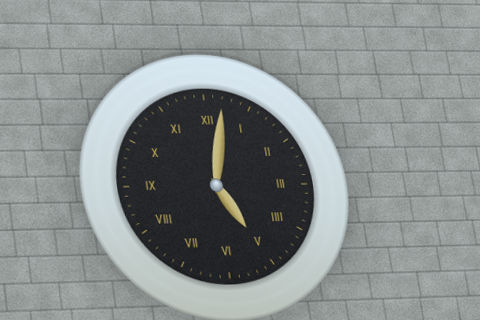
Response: 5:02
